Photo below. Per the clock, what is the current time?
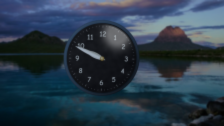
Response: 9:49
